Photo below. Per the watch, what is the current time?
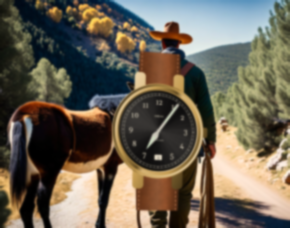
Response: 7:06
